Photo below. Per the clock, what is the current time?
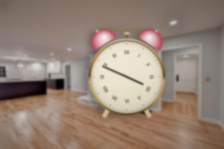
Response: 3:49
